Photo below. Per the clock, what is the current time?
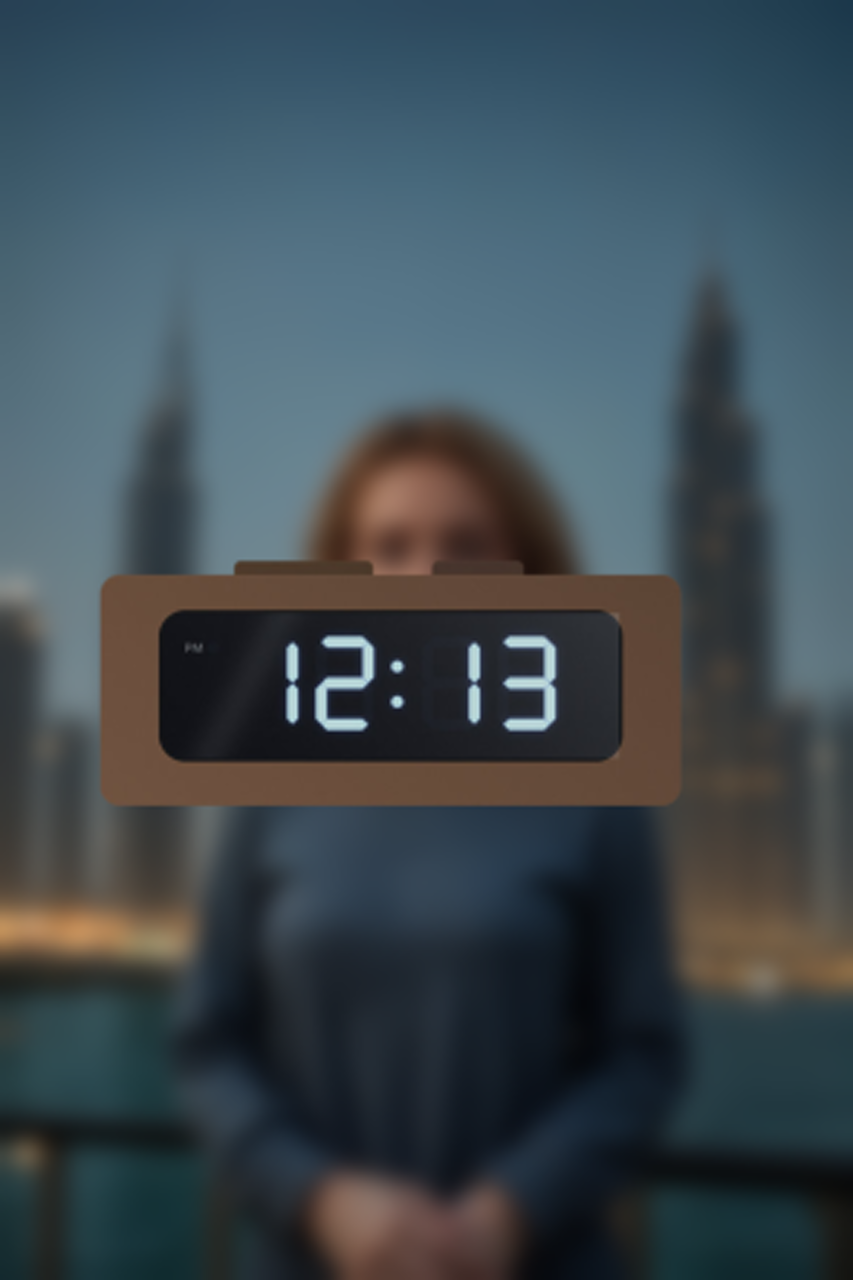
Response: 12:13
